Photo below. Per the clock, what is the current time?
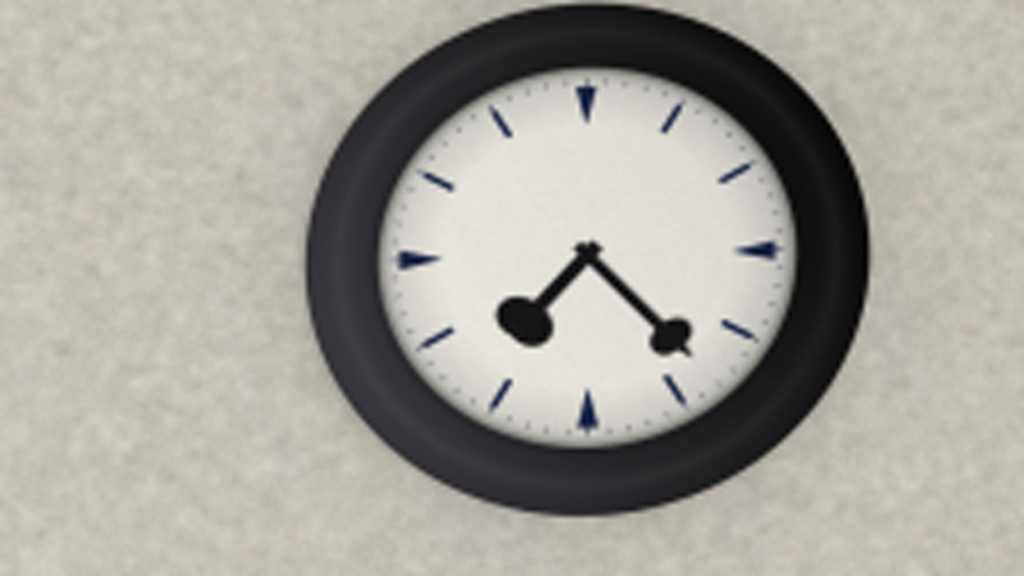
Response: 7:23
